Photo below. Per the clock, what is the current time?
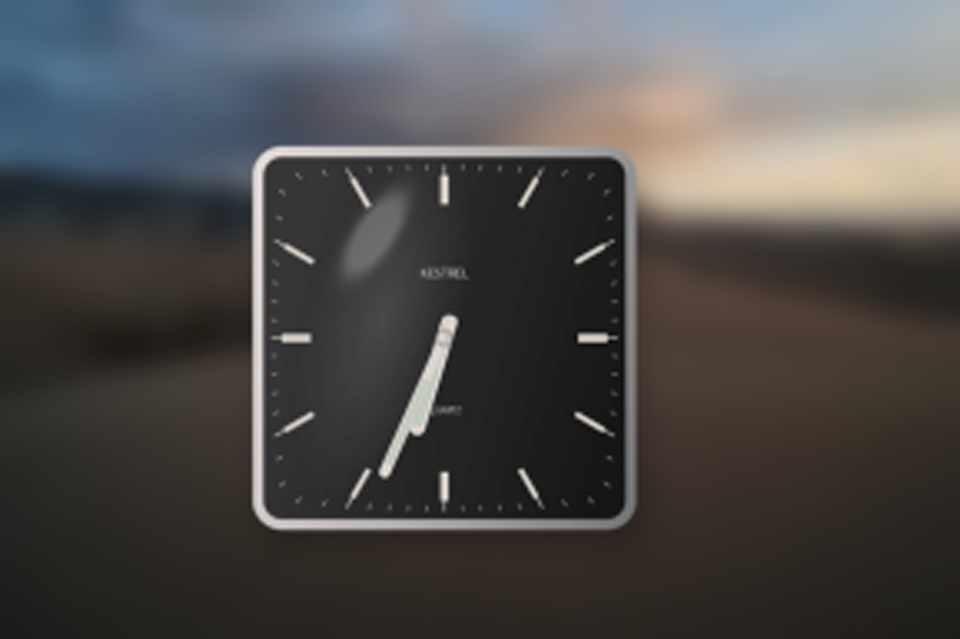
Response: 6:34
